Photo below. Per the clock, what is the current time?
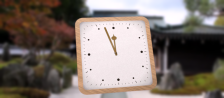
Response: 11:57
